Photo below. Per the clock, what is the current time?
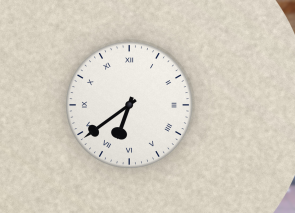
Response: 6:39
